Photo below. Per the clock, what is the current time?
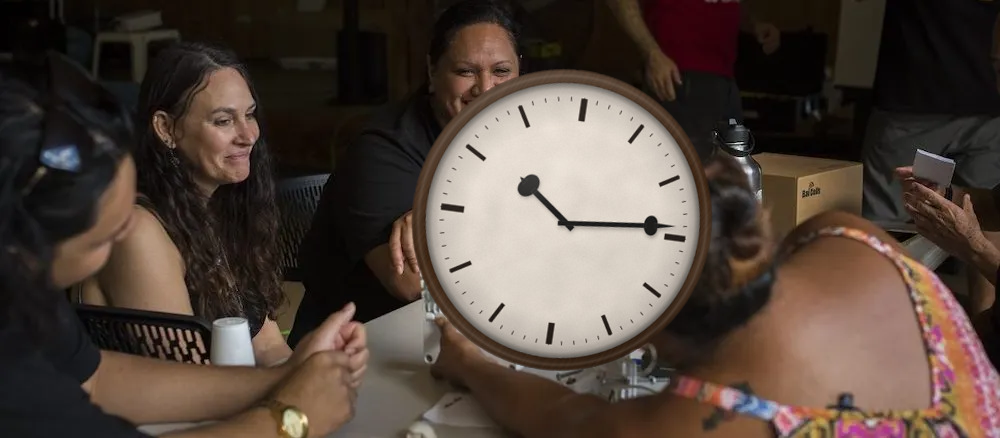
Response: 10:14
